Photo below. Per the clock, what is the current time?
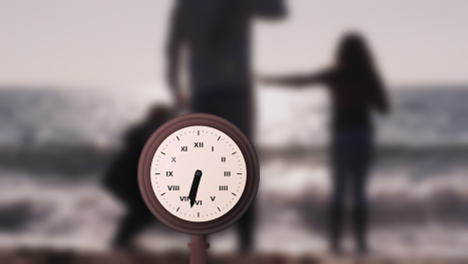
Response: 6:32
